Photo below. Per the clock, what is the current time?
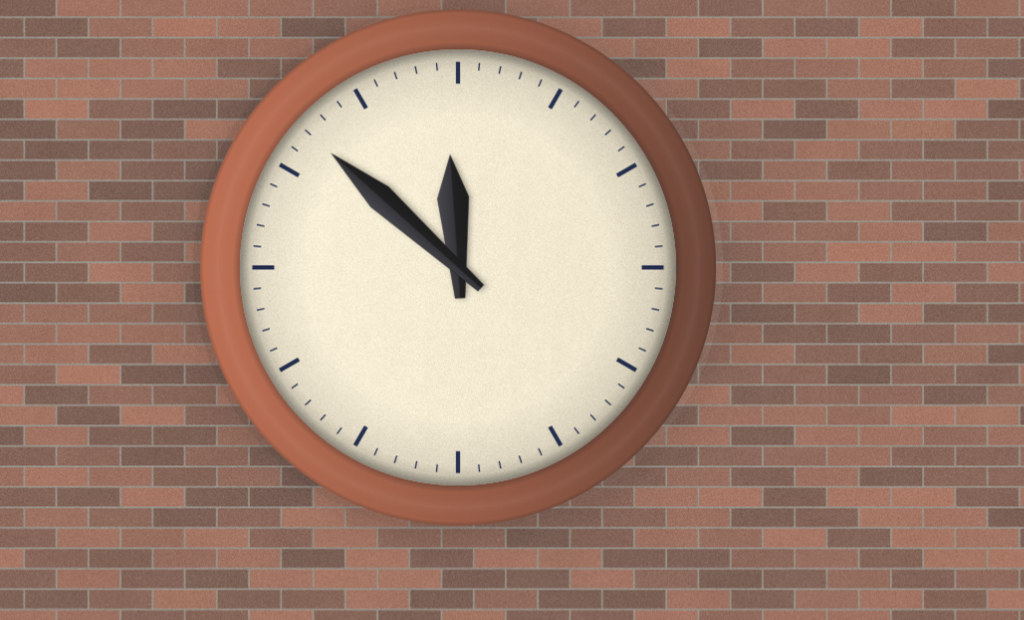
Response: 11:52
